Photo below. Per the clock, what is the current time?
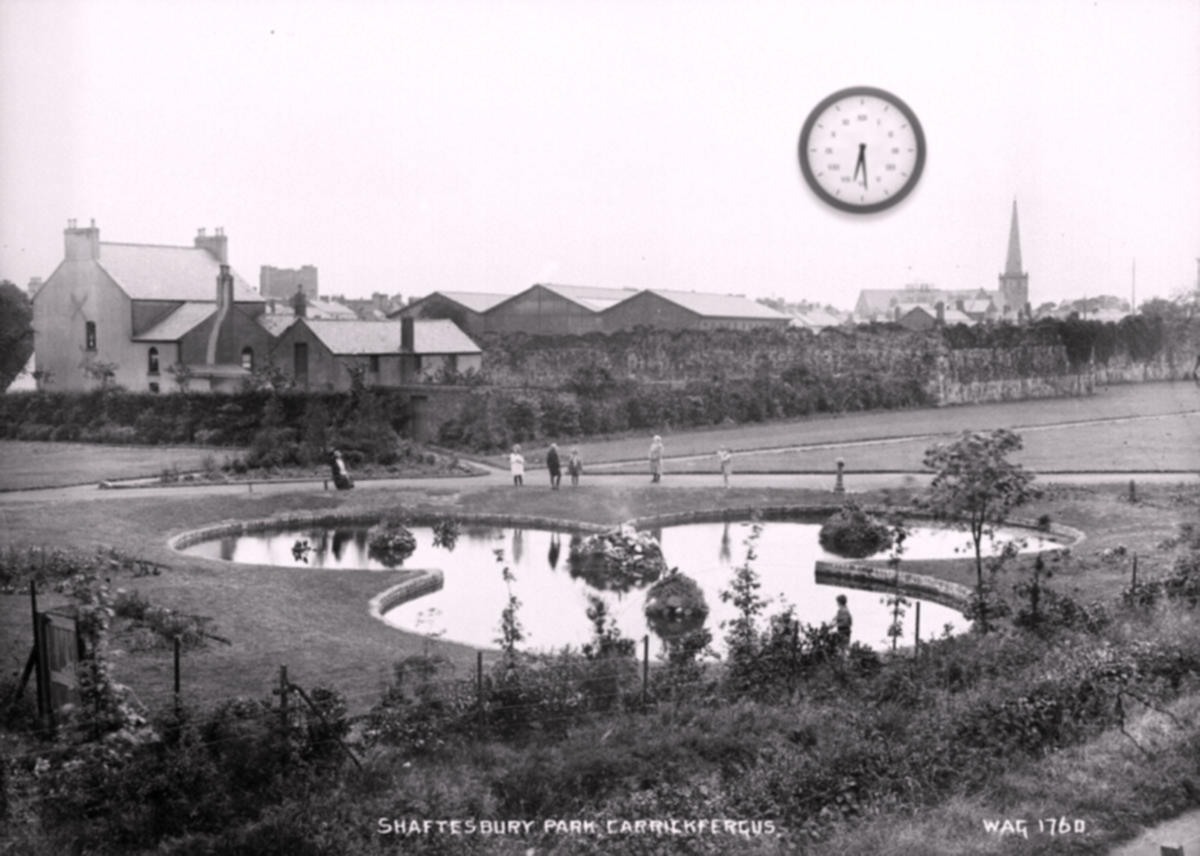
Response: 6:29
